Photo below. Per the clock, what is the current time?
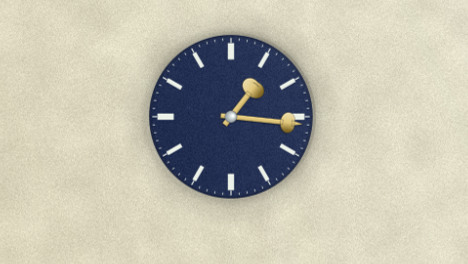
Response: 1:16
